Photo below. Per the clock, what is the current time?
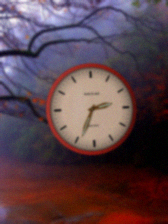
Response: 2:34
